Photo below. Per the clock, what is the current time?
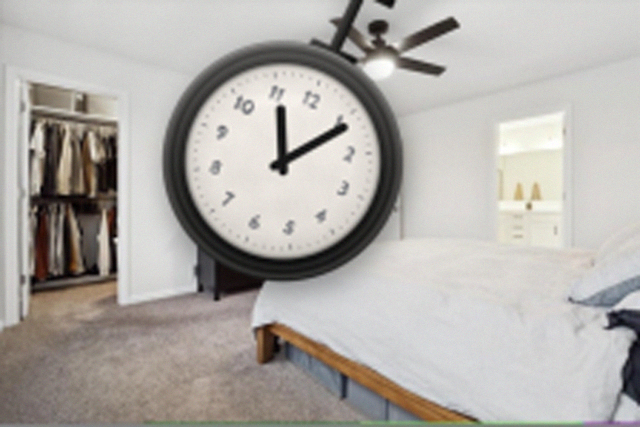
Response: 11:06
